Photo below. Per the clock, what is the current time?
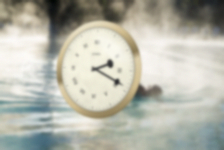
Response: 2:19
